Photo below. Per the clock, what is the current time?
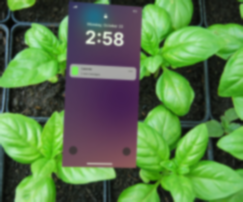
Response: 2:58
